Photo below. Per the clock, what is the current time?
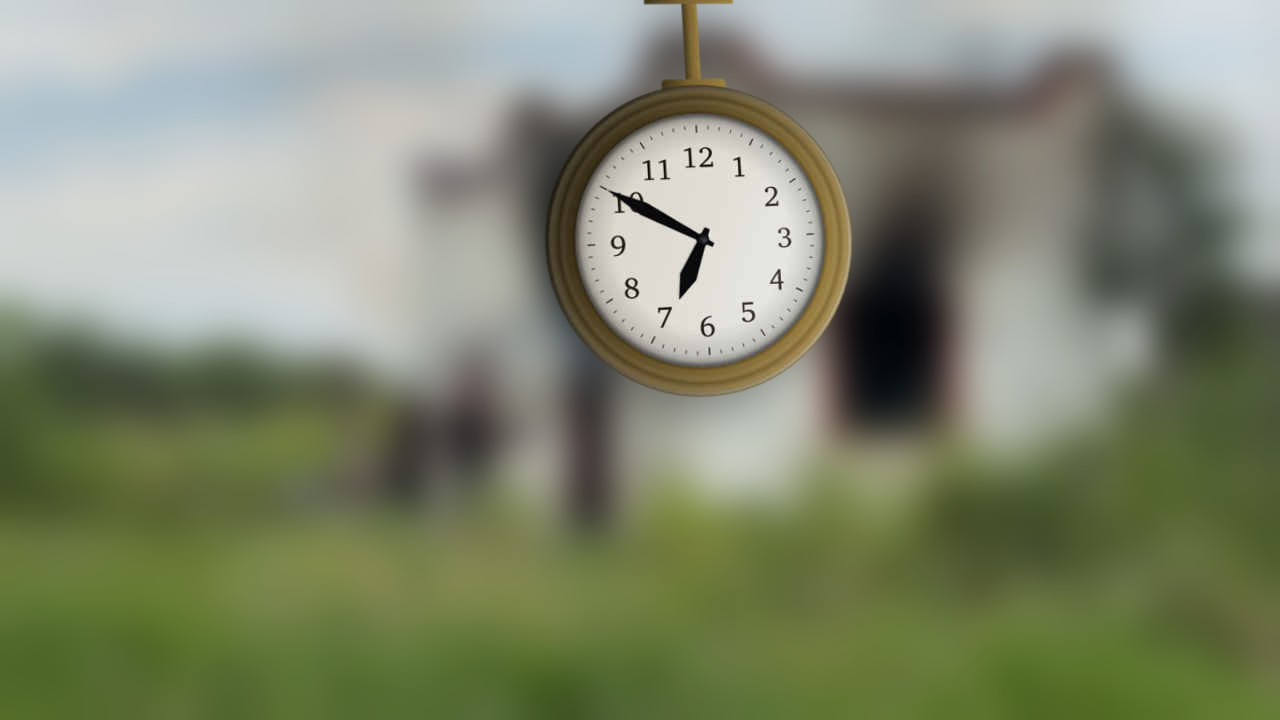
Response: 6:50
